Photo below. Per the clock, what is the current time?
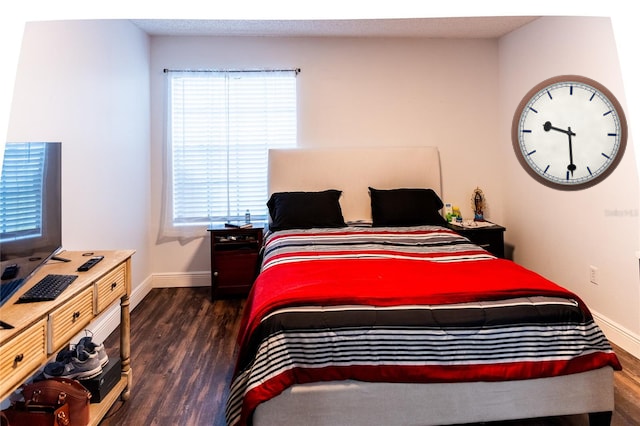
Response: 9:29
